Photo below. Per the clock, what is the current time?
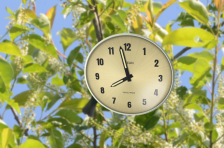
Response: 7:58
